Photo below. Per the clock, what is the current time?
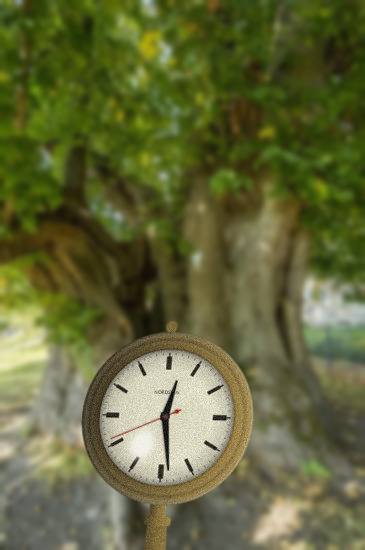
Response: 12:28:41
